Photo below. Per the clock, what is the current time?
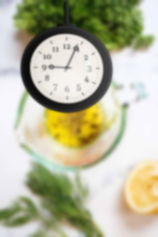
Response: 9:04
